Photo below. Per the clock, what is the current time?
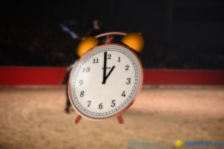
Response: 12:59
